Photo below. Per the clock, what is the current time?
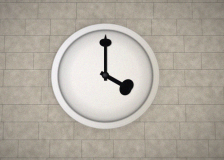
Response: 4:00
